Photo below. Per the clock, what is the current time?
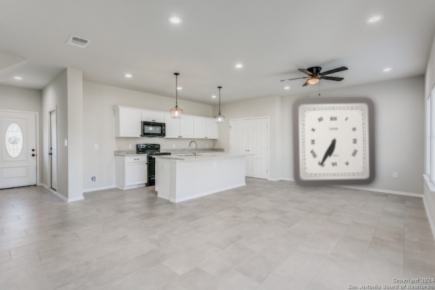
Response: 6:35
